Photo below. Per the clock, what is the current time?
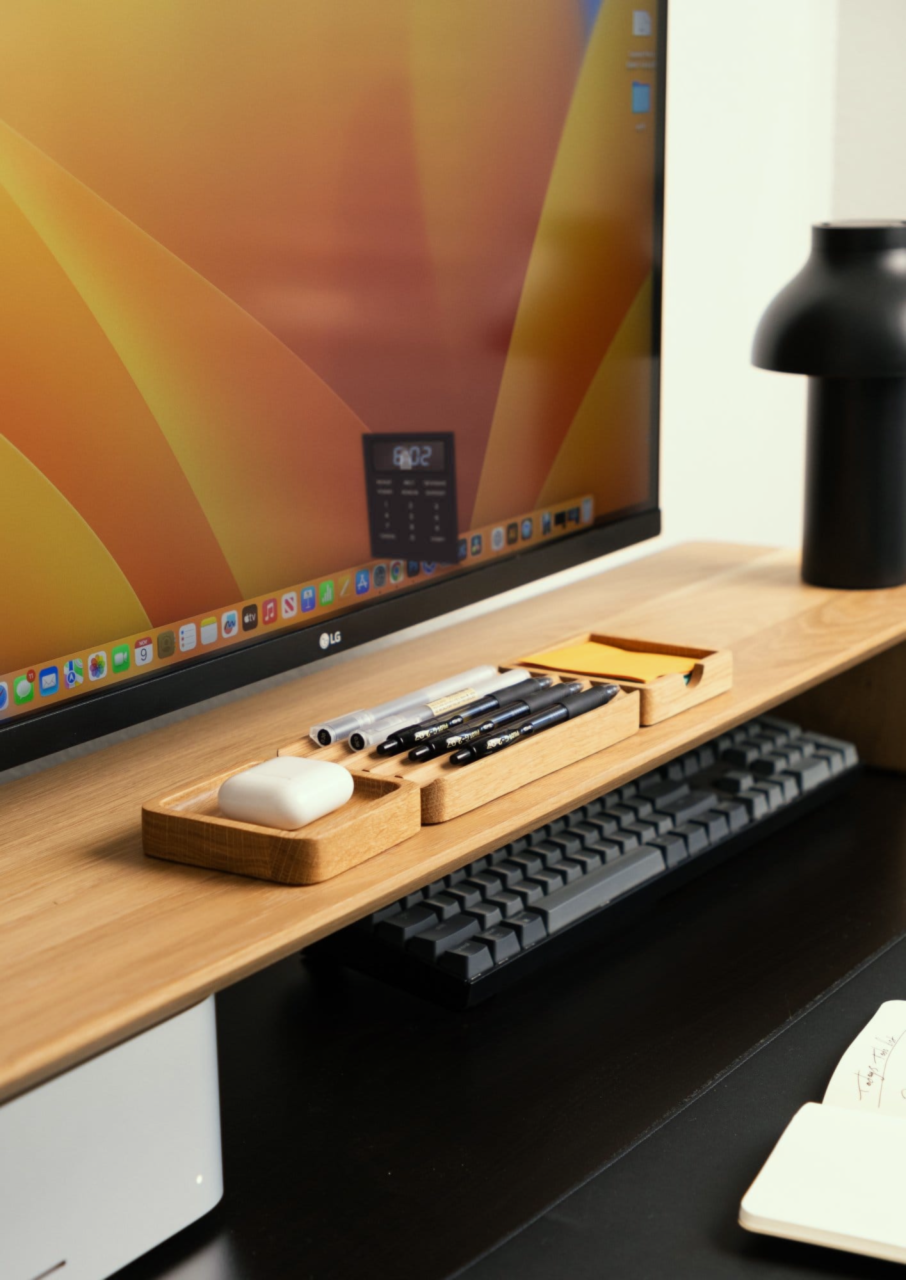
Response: 6:02
